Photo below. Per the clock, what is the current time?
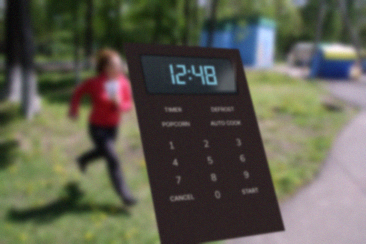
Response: 12:48
